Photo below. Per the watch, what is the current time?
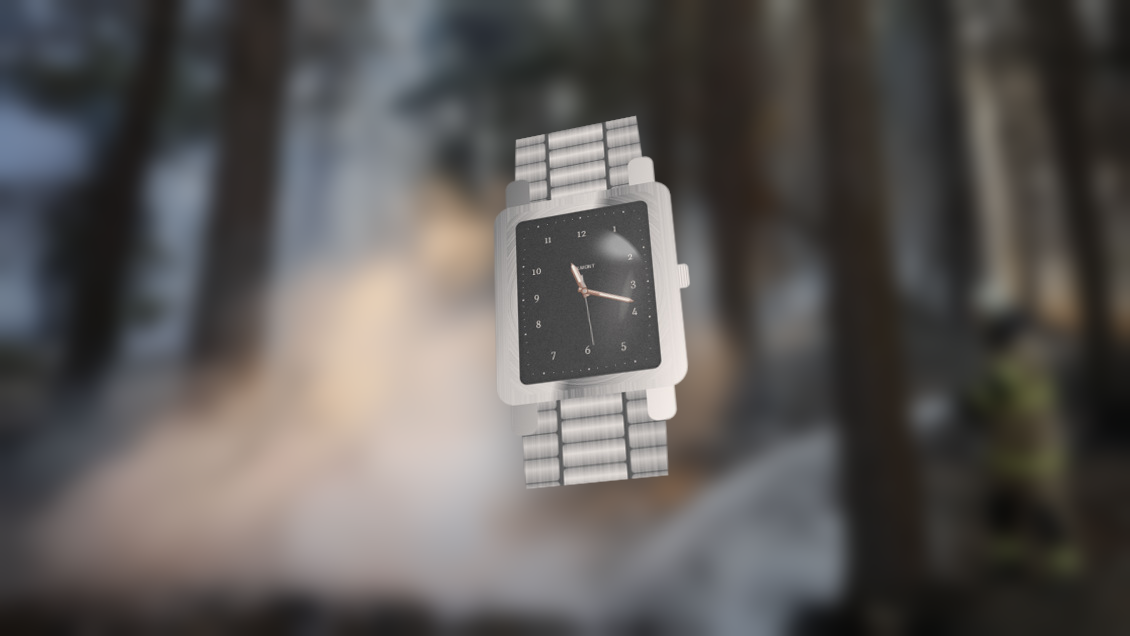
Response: 11:18:29
